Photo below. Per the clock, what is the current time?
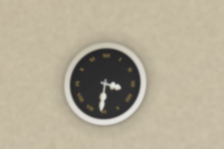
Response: 3:31
